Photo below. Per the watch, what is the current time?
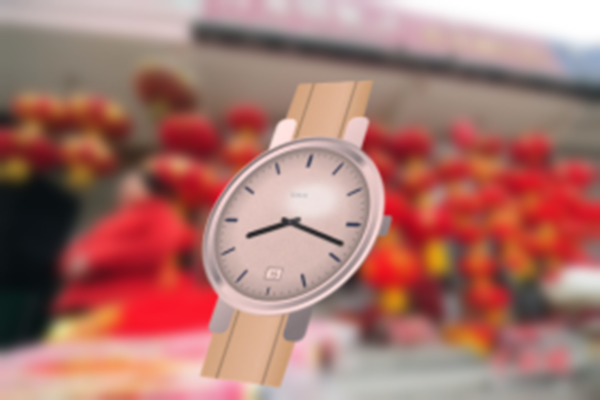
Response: 8:18
